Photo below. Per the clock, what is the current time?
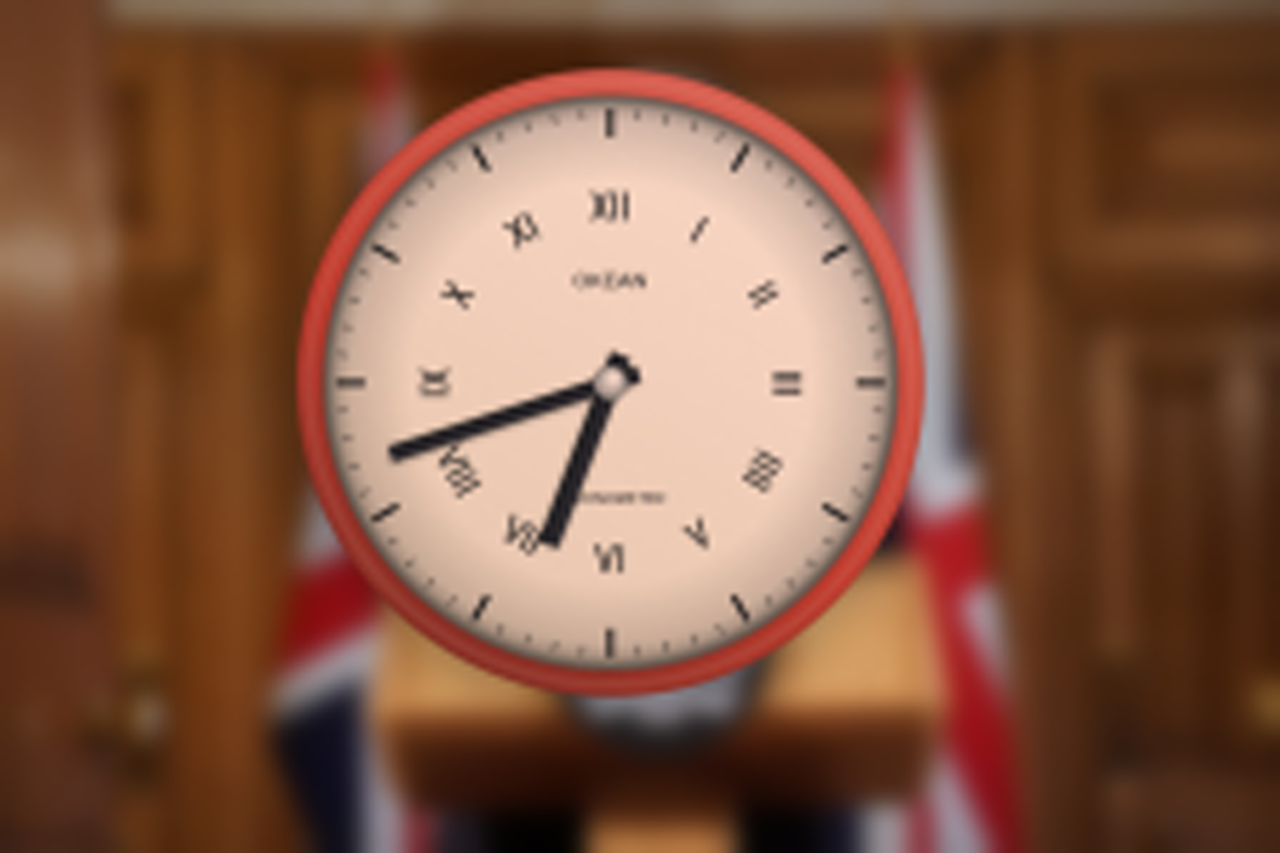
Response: 6:42
